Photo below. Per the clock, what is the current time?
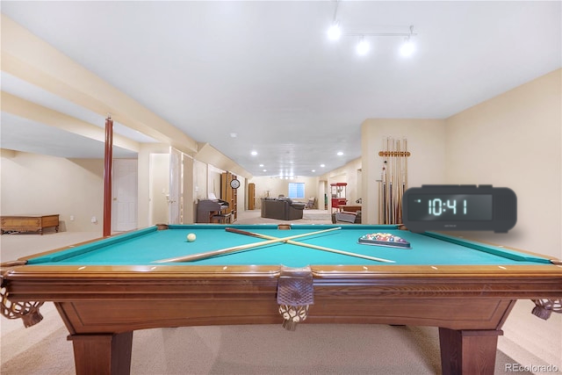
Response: 10:41
